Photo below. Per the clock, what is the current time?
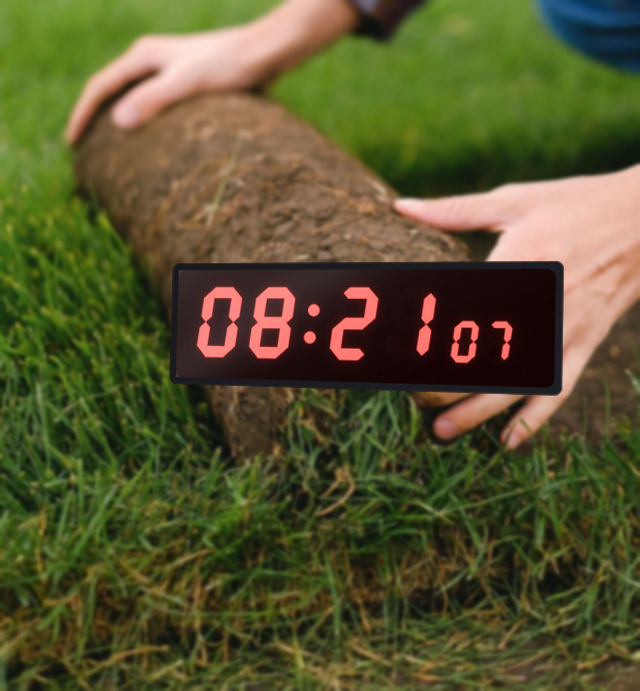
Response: 8:21:07
